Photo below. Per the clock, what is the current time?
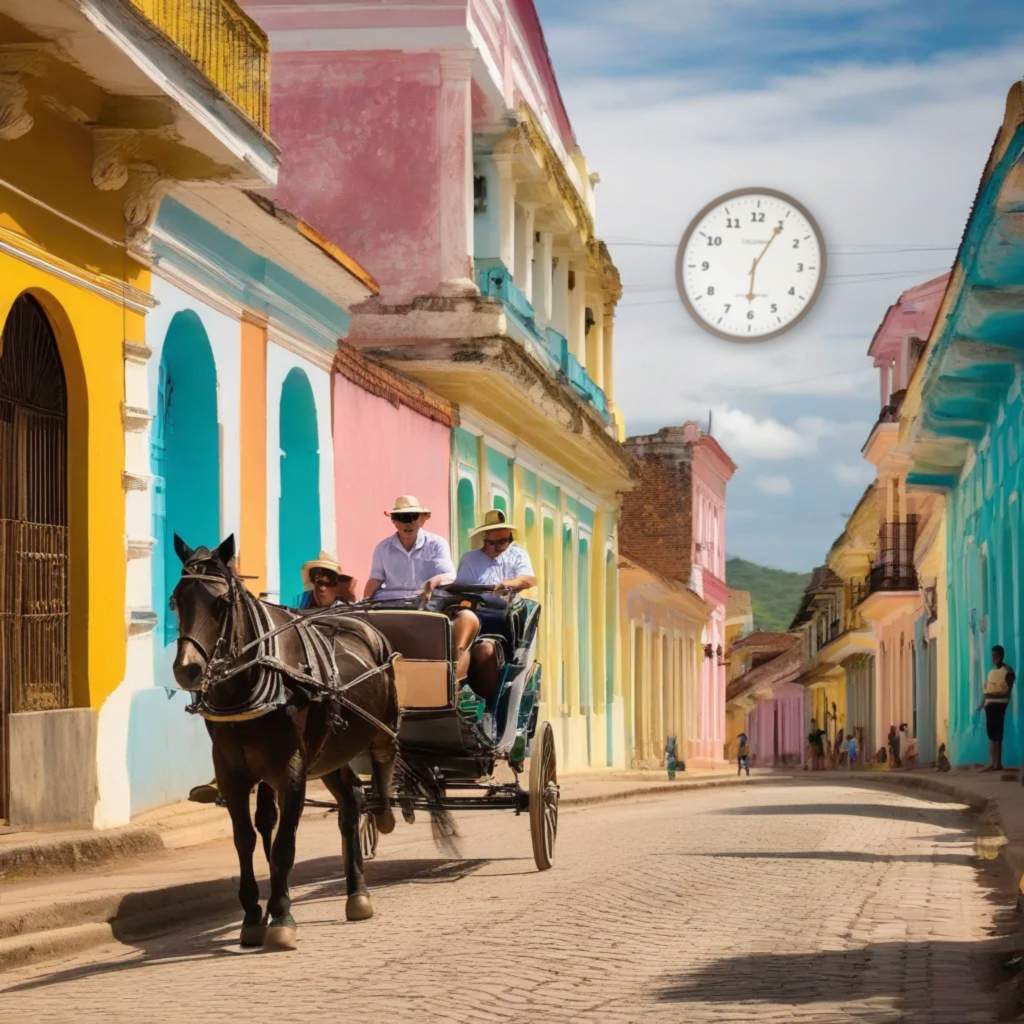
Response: 6:05
